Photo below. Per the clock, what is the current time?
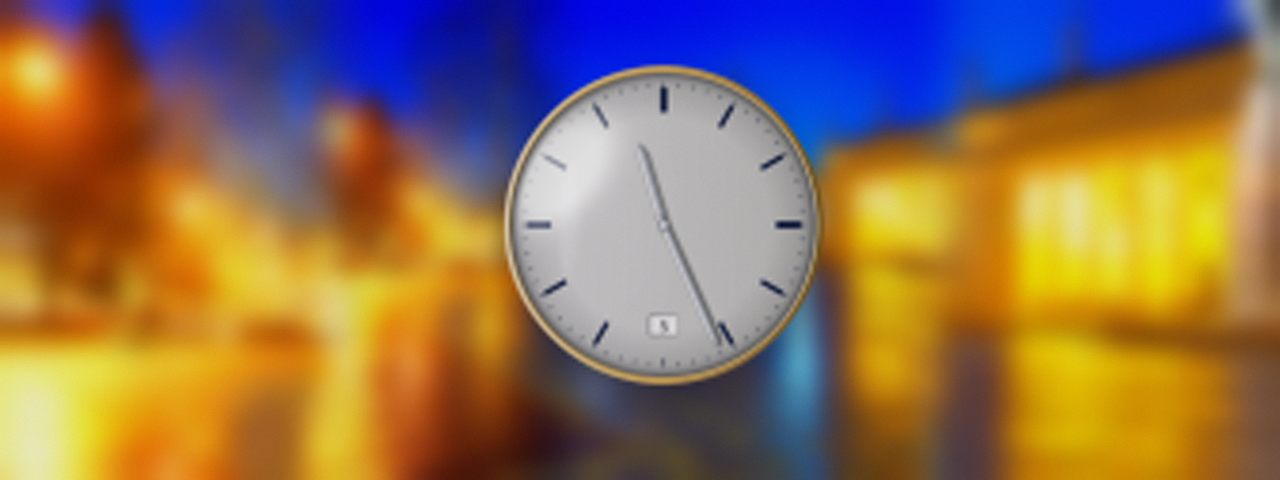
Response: 11:26
